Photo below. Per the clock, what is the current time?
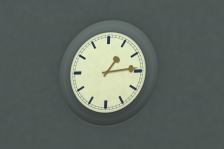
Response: 1:14
